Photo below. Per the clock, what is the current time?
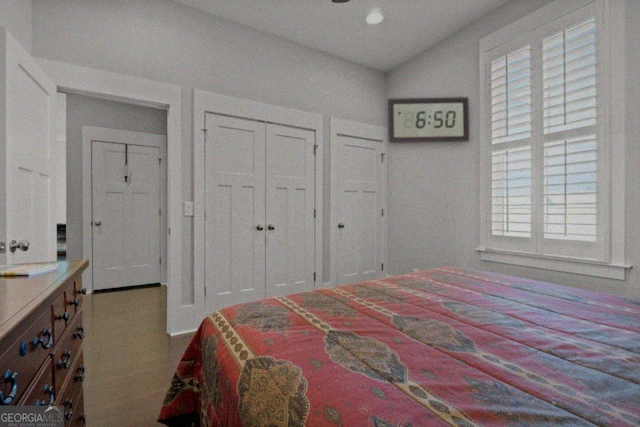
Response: 6:50
